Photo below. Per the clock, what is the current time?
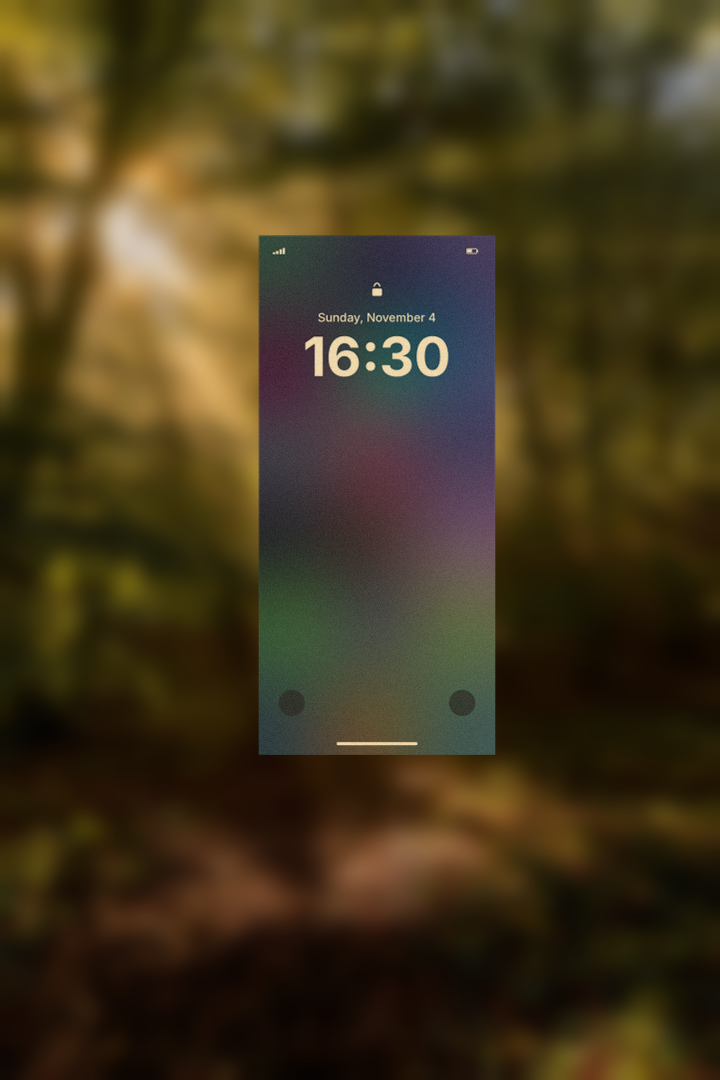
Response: 16:30
